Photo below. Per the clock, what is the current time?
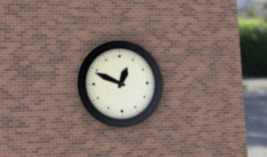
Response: 12:49
